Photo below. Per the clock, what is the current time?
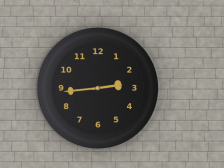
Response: 2:44
